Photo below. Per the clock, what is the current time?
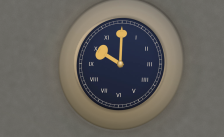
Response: 10:00
